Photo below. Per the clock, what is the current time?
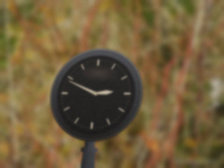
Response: 2:49
